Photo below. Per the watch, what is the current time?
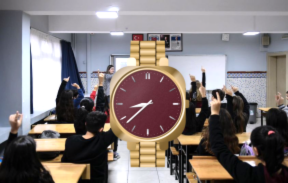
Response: 8:38
